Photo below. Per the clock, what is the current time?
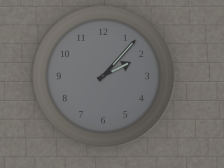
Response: 2:07
